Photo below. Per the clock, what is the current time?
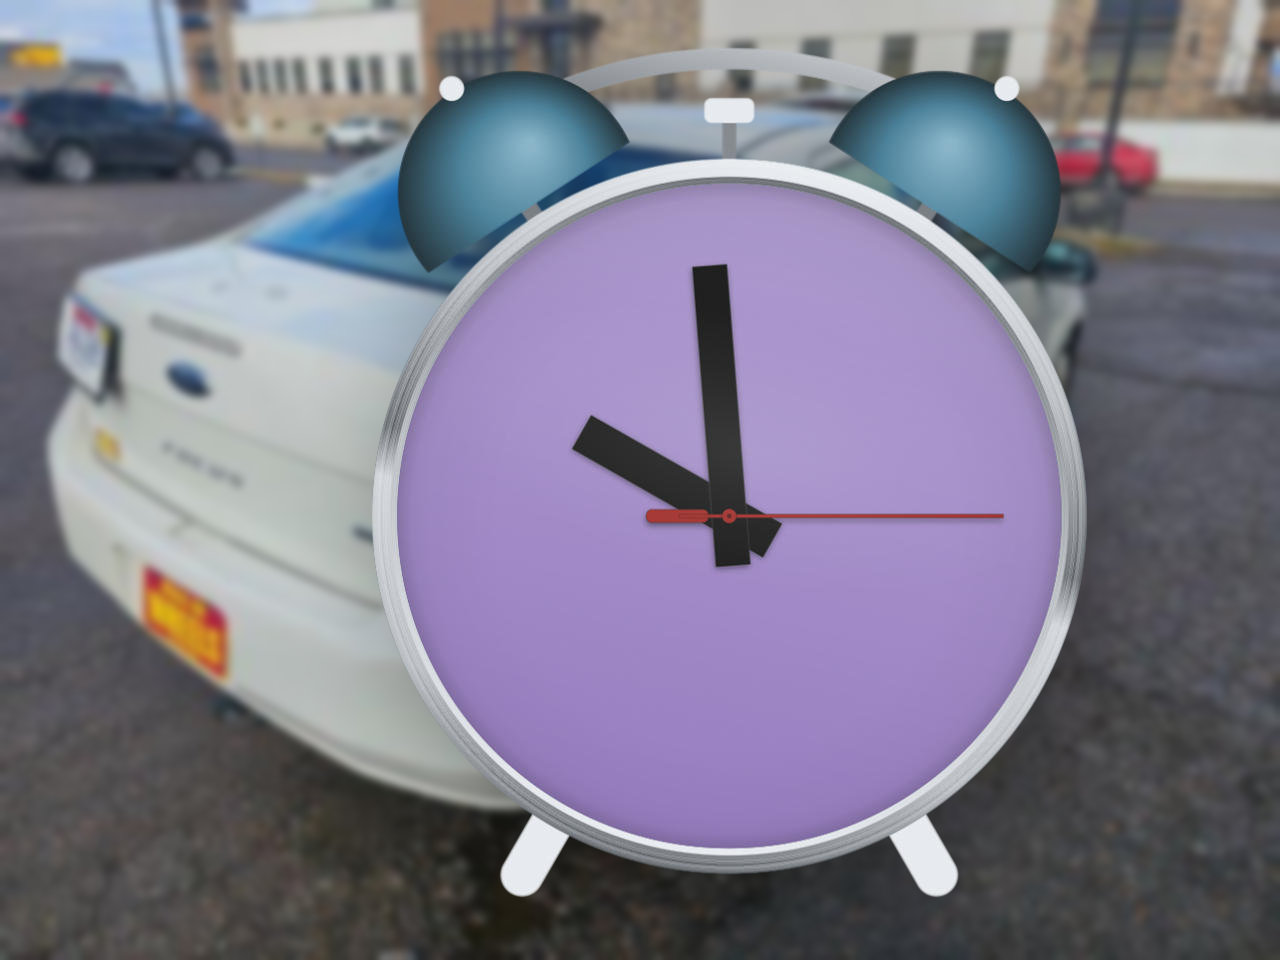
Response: 9:59:15
